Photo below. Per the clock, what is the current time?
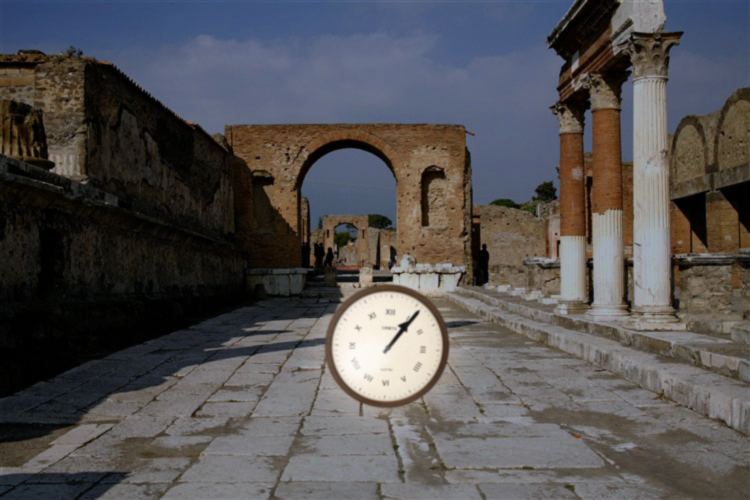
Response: 1:06
